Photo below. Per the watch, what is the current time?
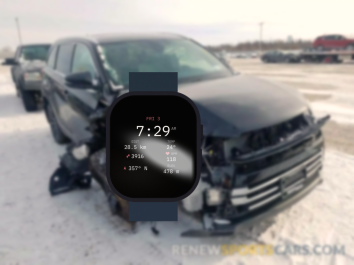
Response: 7:29
